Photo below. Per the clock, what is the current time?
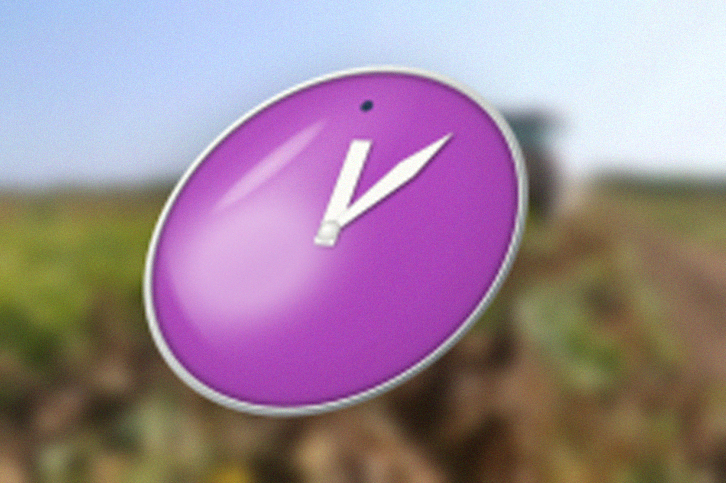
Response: 12:07
